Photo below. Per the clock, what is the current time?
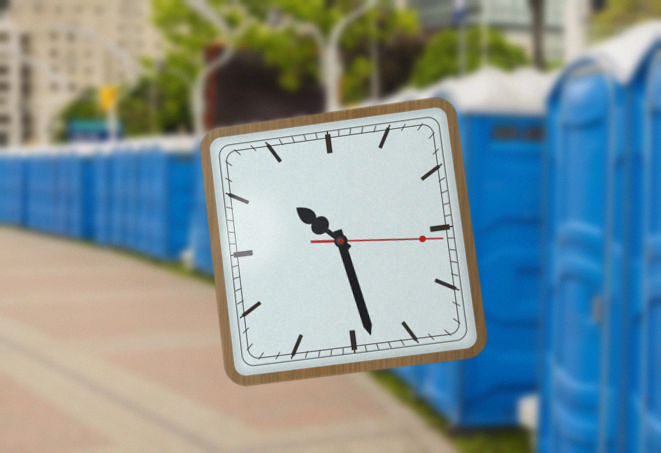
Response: 10:28:16
